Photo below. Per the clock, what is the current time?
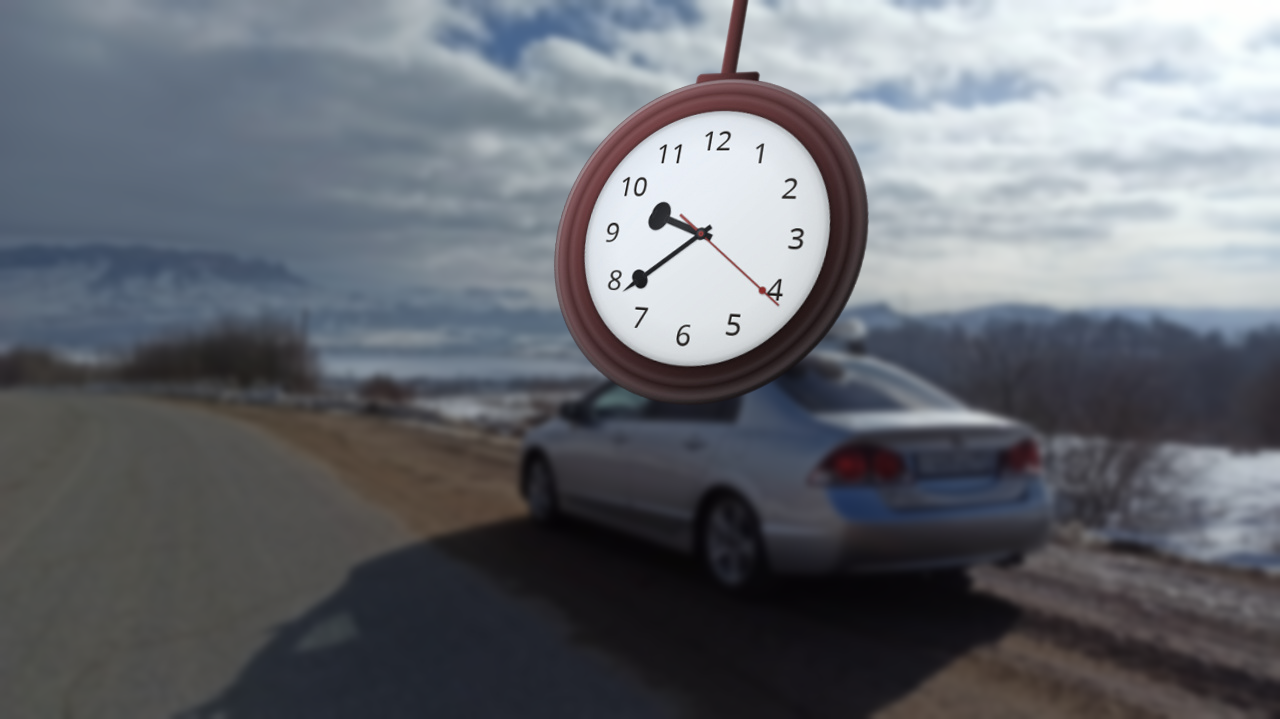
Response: 9:38:21
